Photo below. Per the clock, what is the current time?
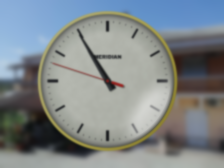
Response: 10:54:48
